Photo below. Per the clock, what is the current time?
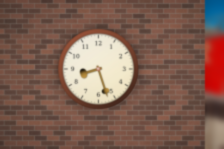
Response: 8:27
